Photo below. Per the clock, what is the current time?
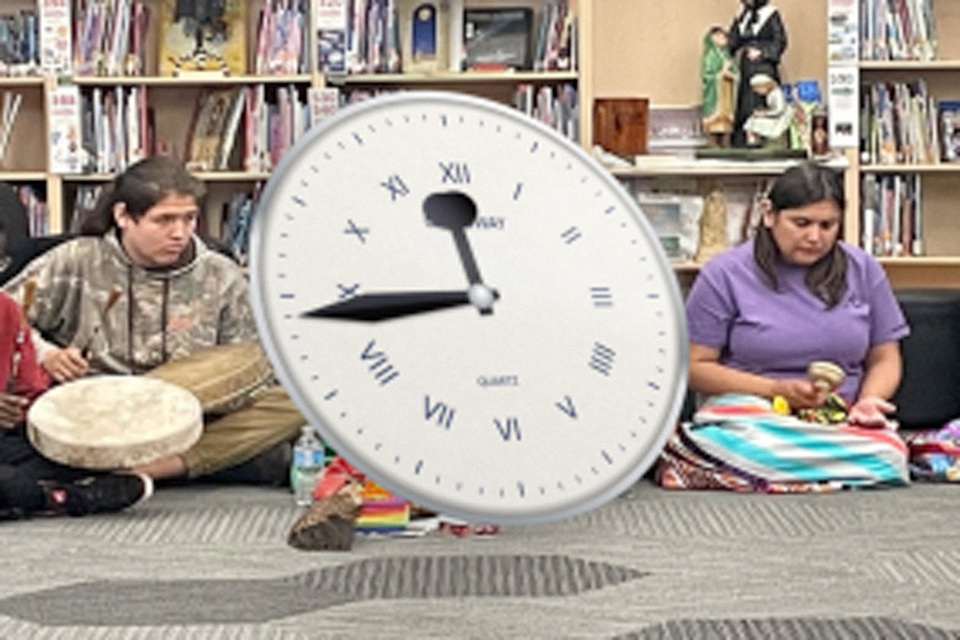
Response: 11:44
